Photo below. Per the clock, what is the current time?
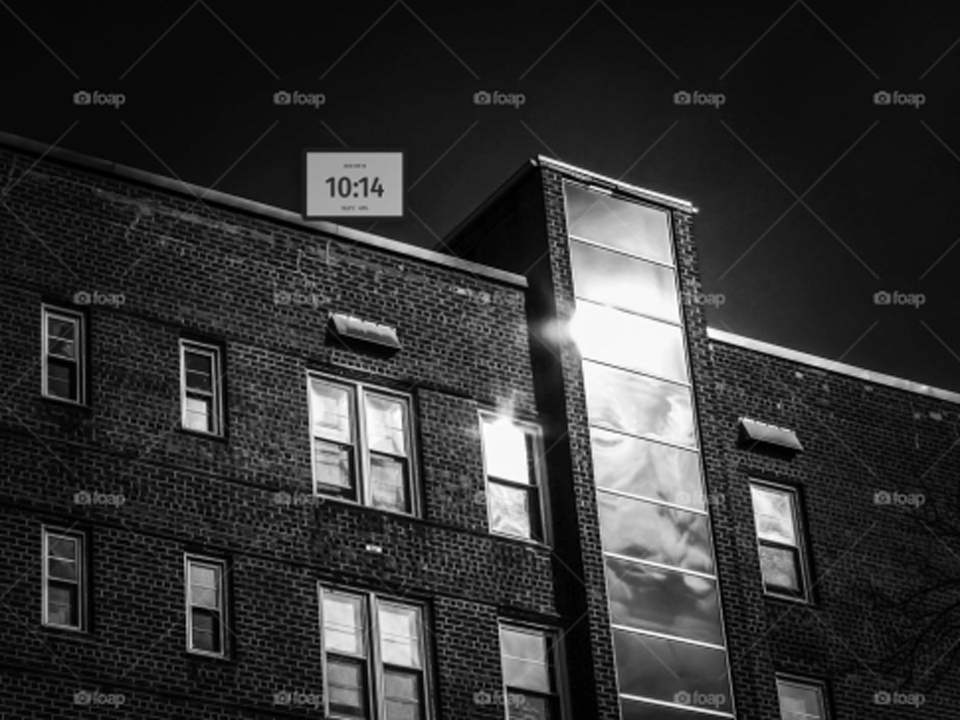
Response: 10:14
